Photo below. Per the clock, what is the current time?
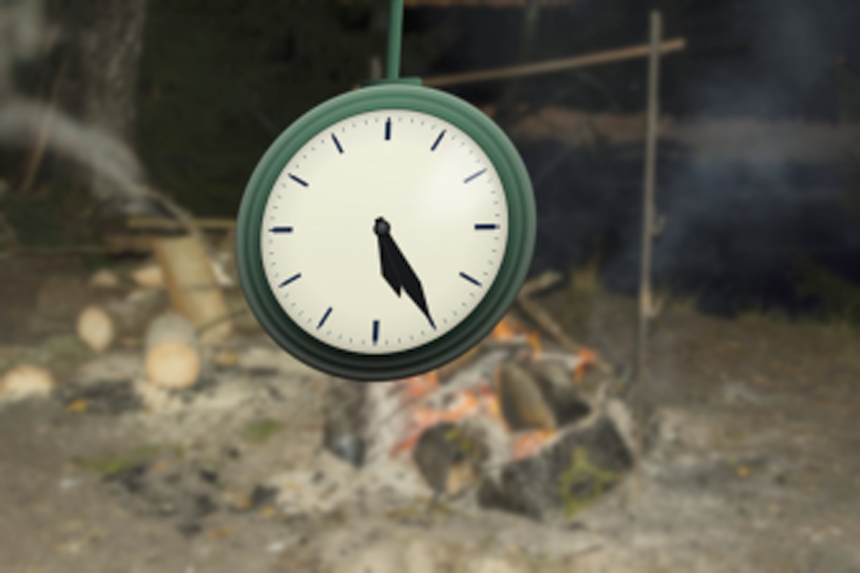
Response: 5:25
